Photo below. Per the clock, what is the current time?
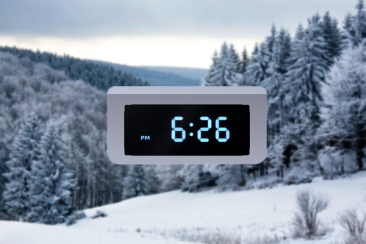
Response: 6:26
